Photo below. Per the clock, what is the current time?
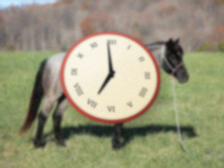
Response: 6:59
